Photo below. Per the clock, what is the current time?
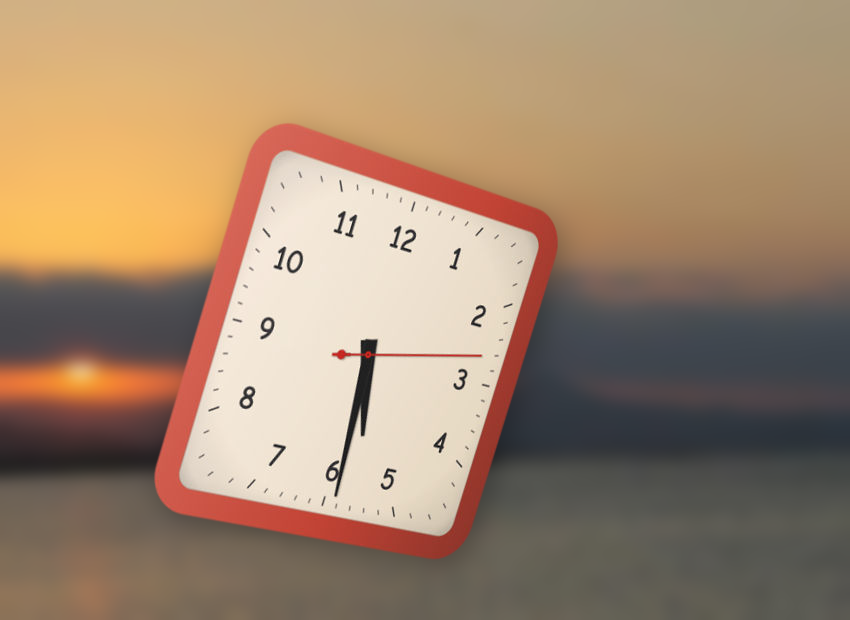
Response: 5:29:13
